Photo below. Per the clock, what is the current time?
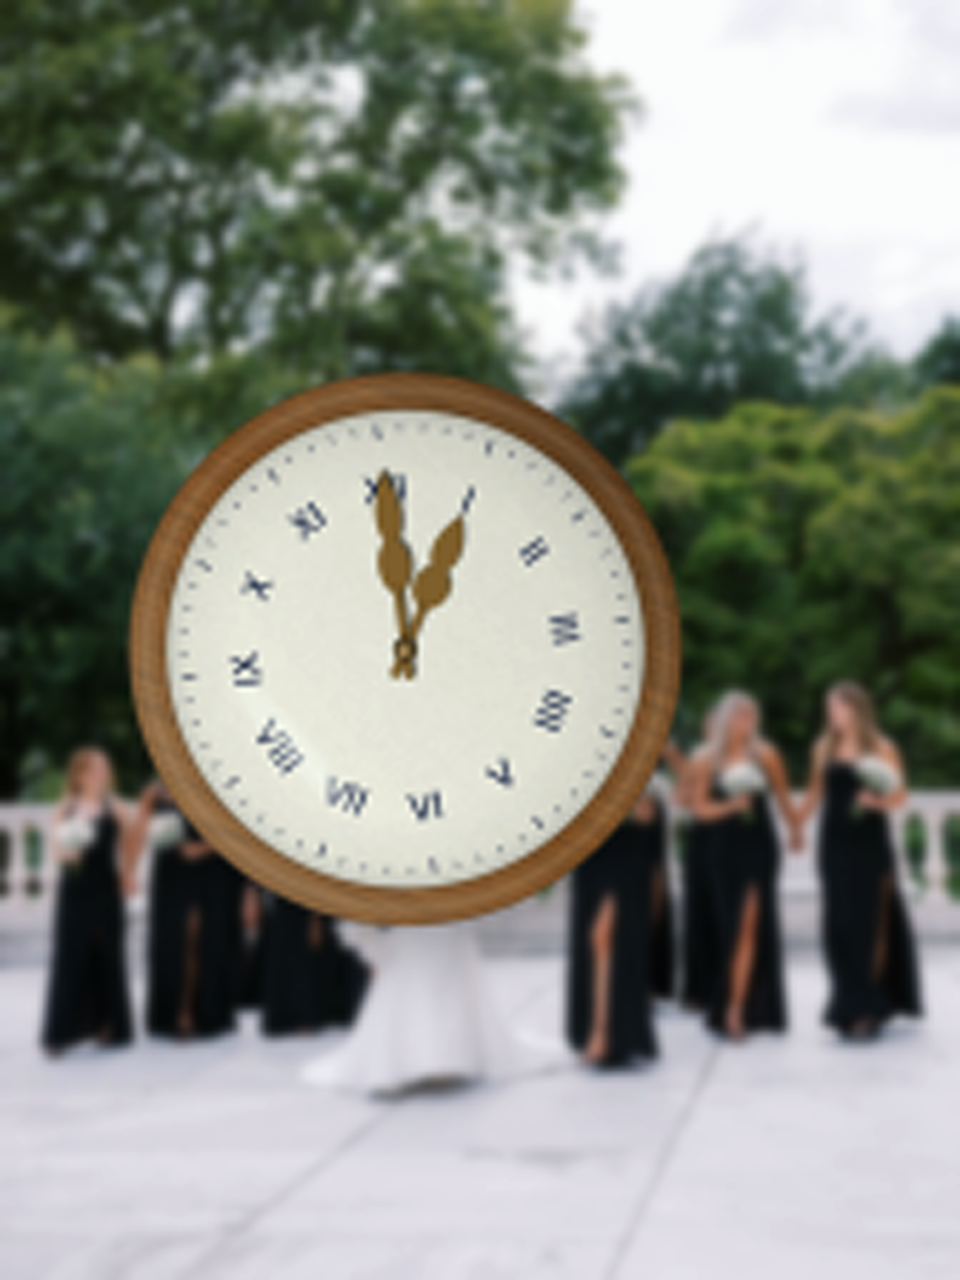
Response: 1:00
